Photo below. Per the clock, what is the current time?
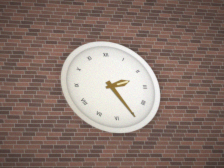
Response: 2:25
